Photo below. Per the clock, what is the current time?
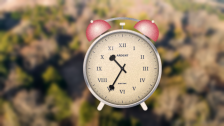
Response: 10:35
